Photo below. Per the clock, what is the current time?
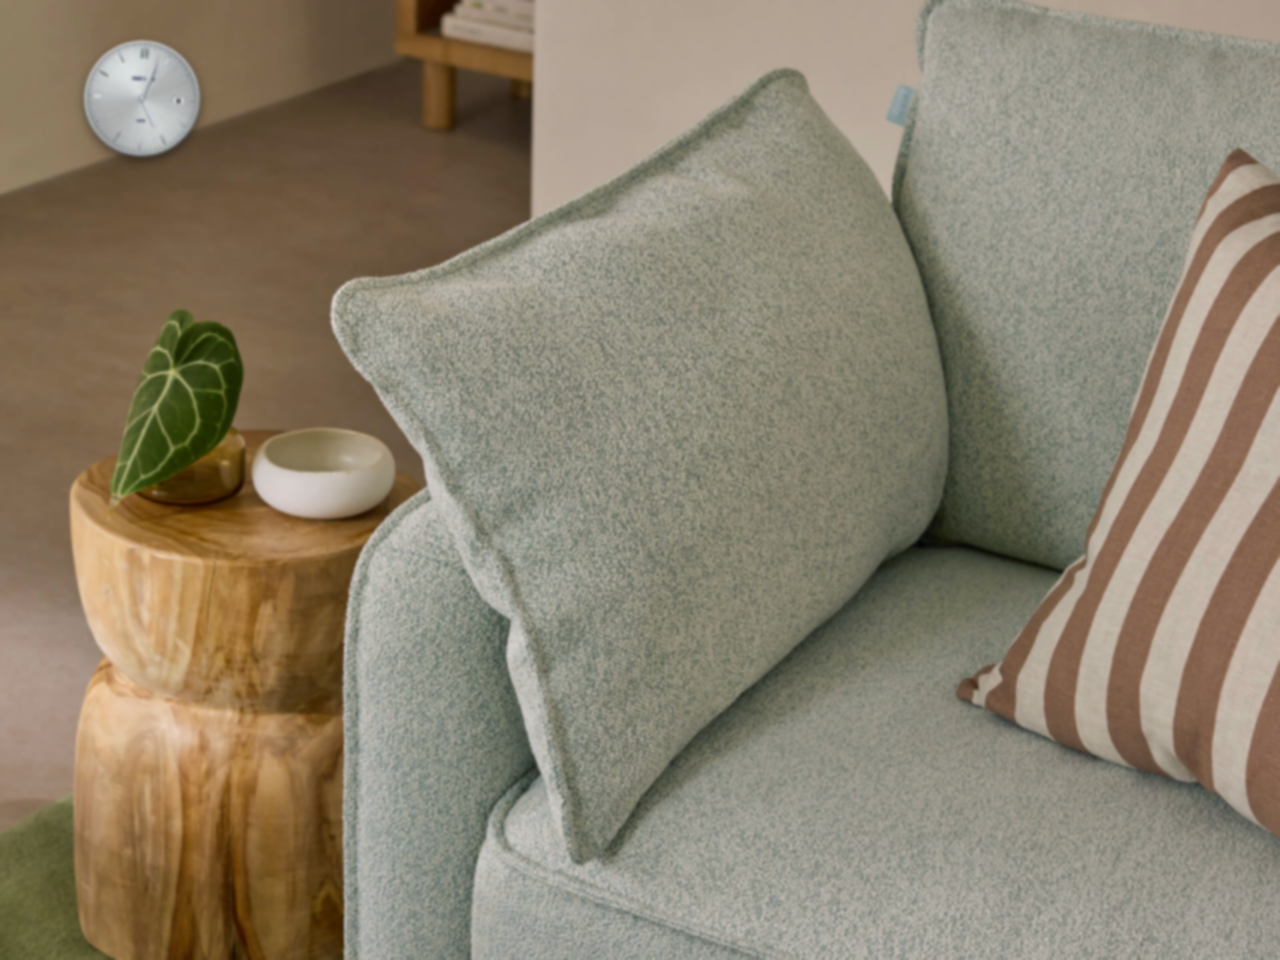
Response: 5:03
